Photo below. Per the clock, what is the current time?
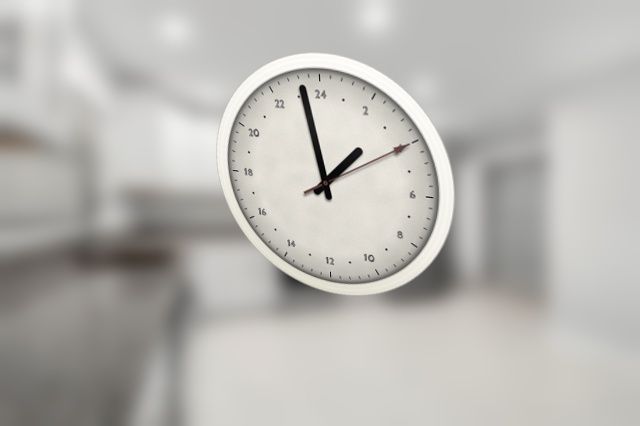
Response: 2:58:10
